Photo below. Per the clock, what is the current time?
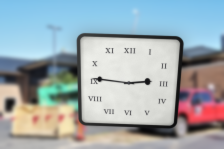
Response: 2:46
